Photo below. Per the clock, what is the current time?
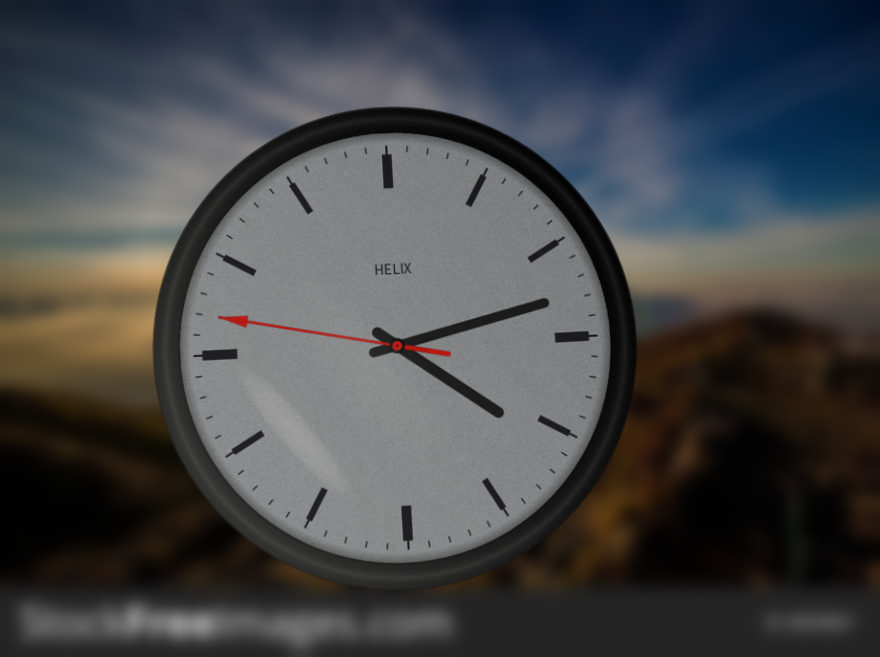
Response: 4:12:47
